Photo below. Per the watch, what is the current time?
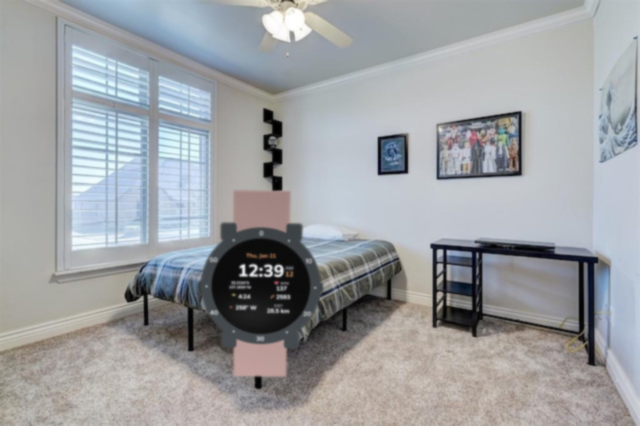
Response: 12:39
